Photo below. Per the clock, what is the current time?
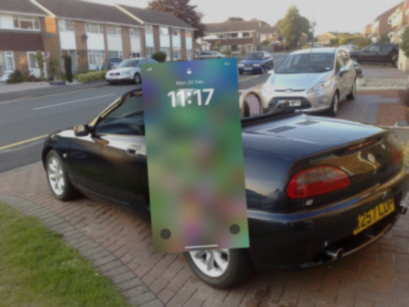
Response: 11:17
